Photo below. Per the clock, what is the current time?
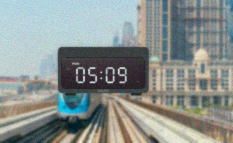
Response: 5:09
